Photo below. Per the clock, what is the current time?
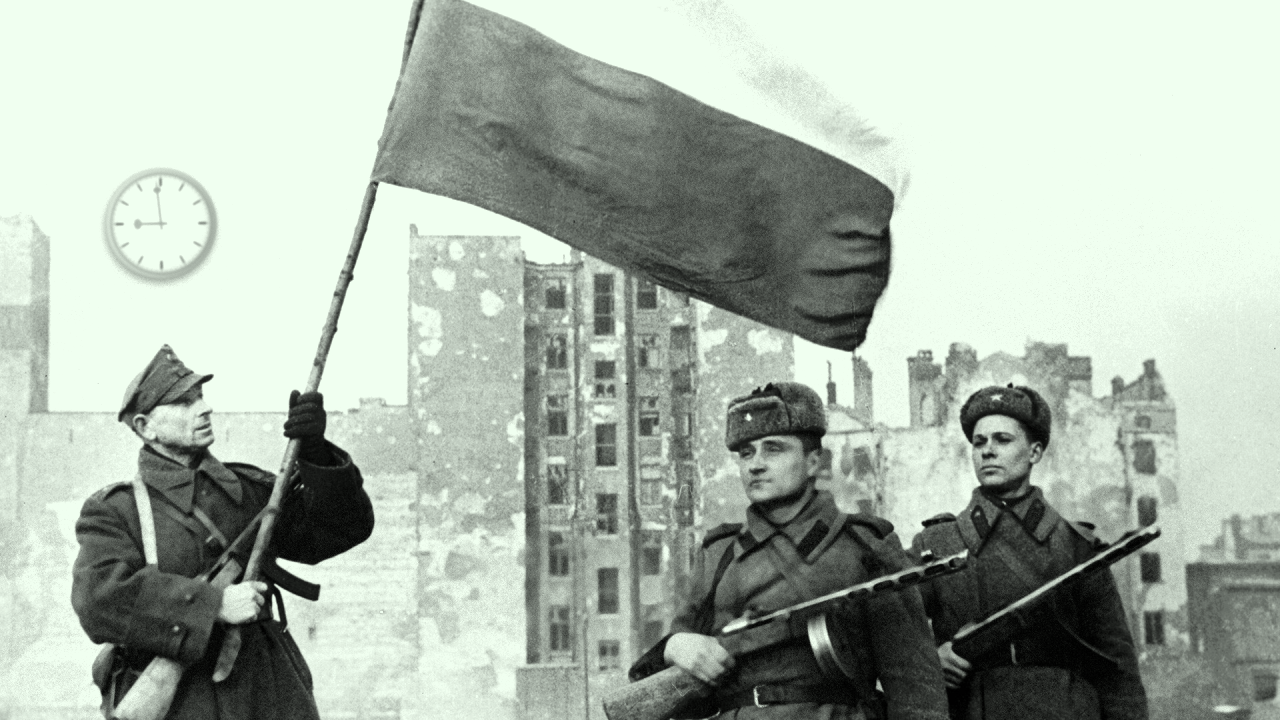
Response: 8:59
